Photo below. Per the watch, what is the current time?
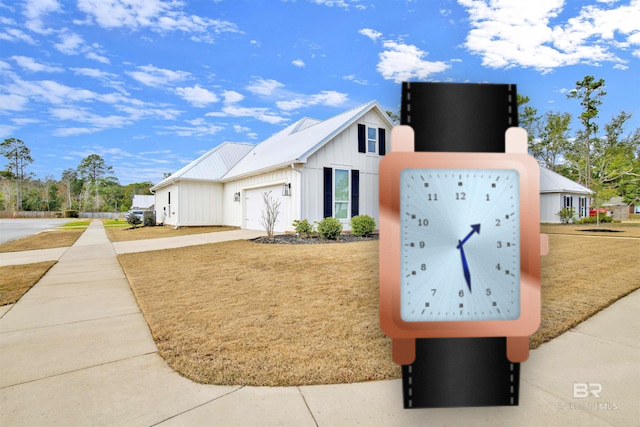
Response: 1:28
